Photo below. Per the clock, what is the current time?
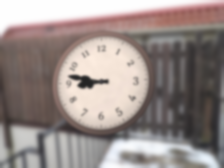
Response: 8:47
